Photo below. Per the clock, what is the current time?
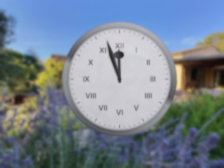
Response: 11:57
